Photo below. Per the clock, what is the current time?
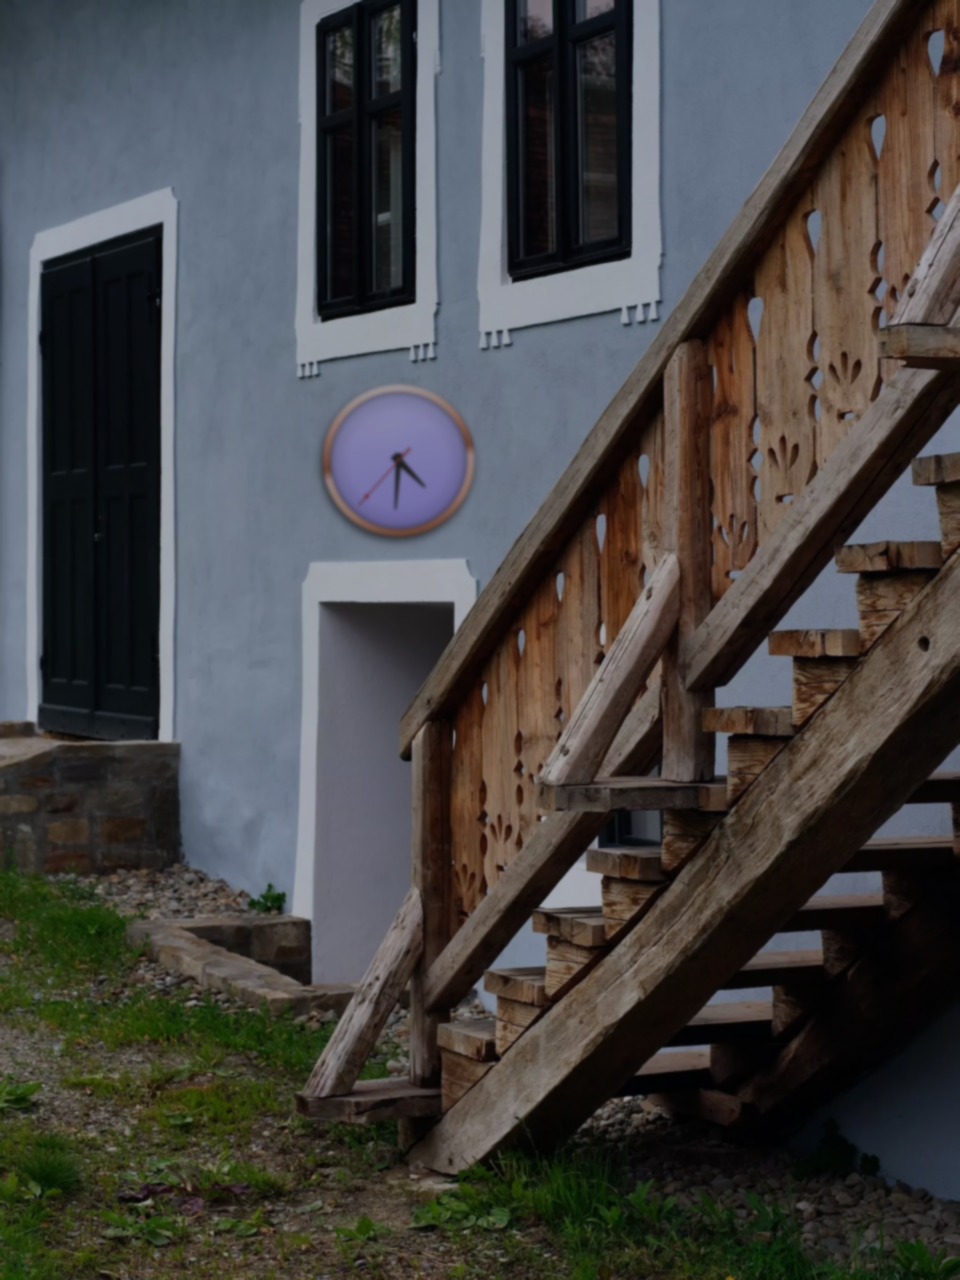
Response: 4:30:37
